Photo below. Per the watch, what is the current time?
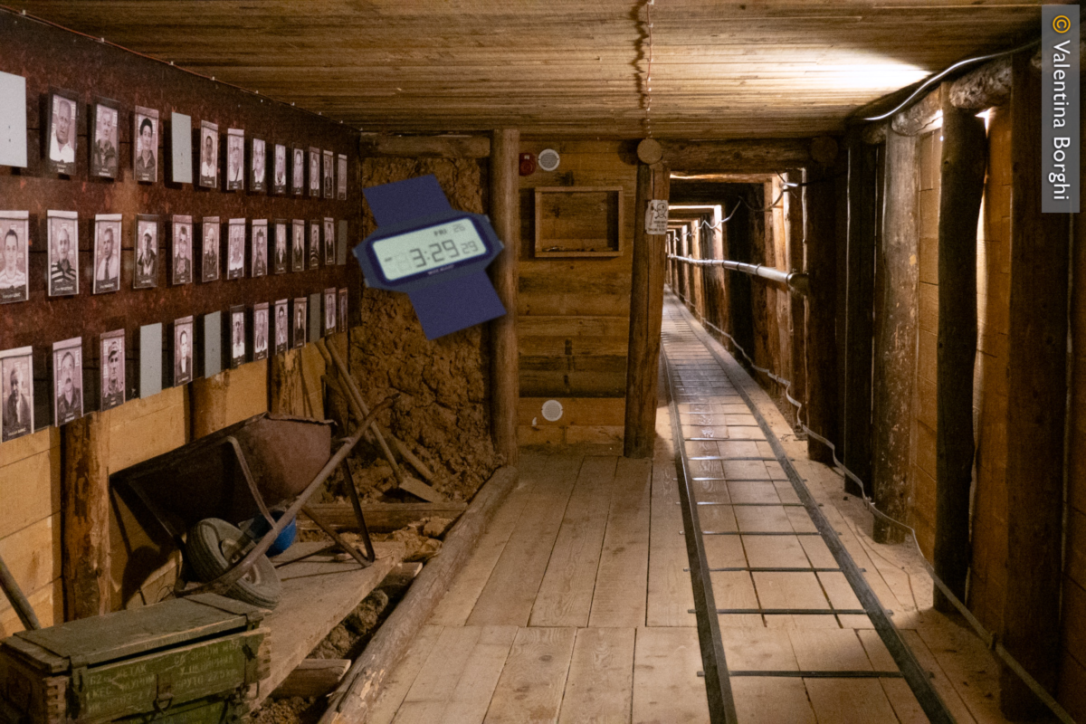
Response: 3:29
